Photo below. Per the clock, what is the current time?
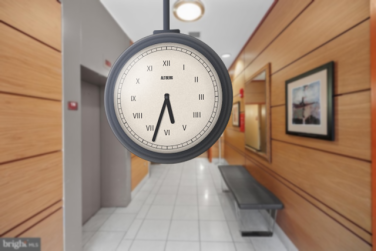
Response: 5:33
